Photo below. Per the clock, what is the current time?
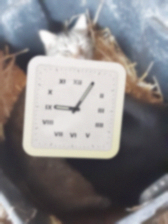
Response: 9:05
